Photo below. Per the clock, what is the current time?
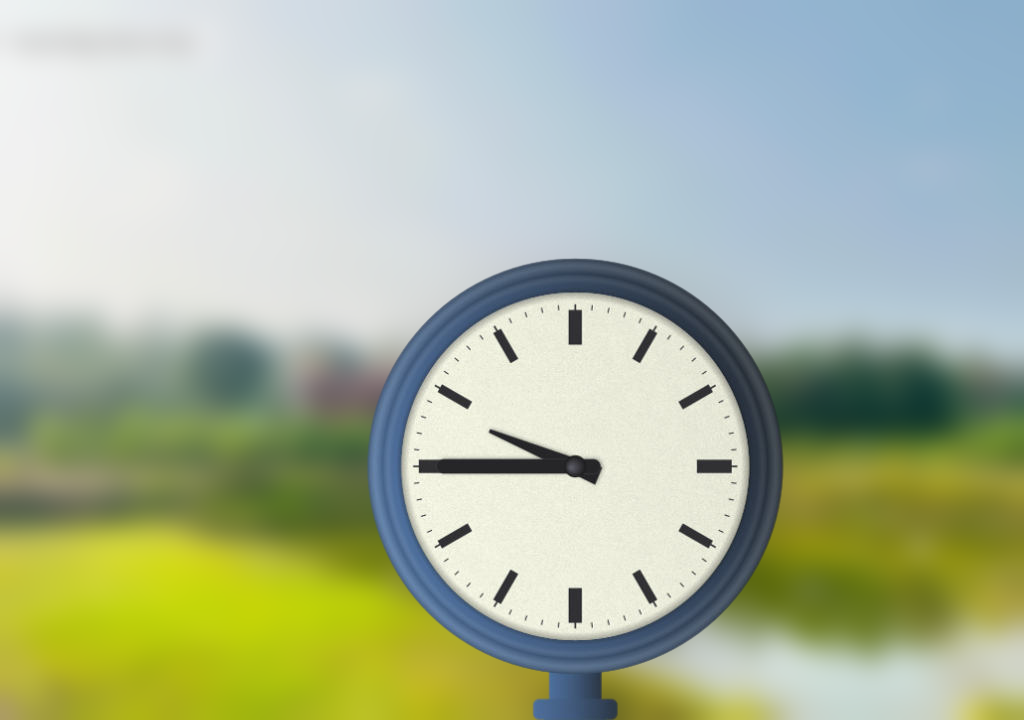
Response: 9:45
